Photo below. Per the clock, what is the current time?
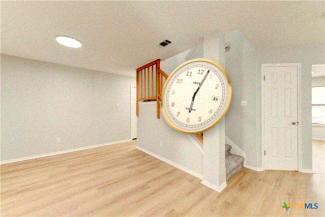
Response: 6:03
